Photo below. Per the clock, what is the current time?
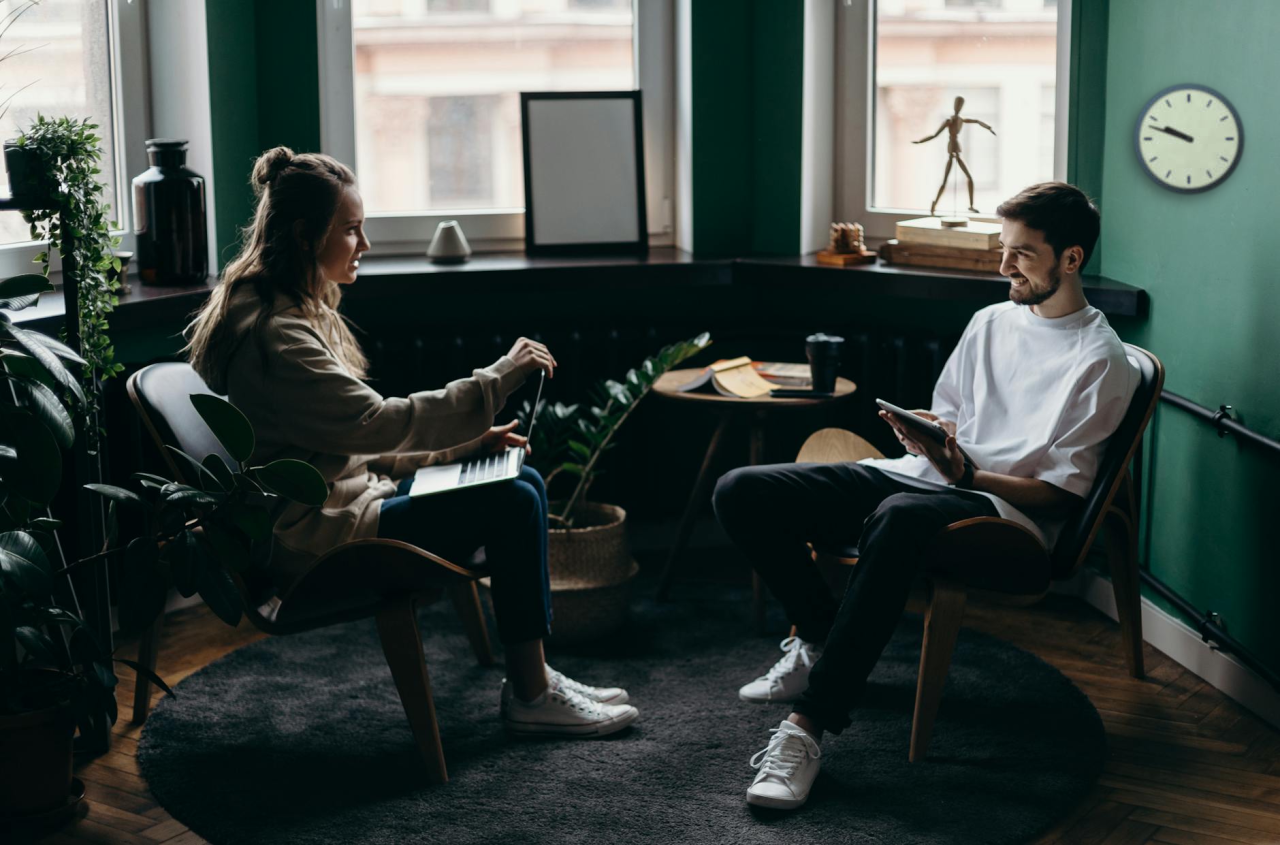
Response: 9:48
